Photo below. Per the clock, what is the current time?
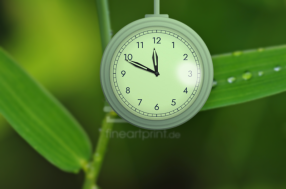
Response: 11:49
